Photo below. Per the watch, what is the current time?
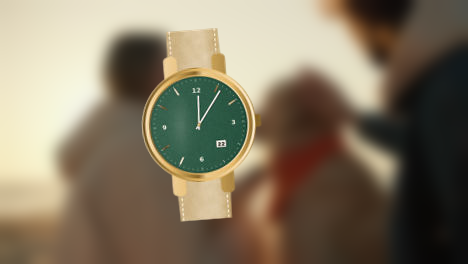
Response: 12:06
